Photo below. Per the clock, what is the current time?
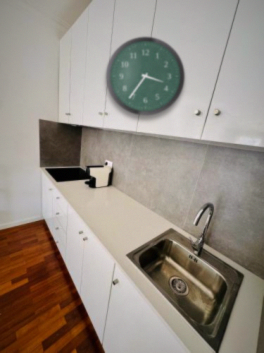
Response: 3:36
